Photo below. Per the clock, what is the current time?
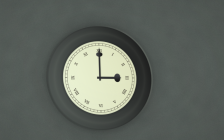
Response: 3:00
